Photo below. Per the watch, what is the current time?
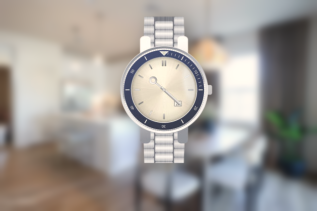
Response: 10:22
